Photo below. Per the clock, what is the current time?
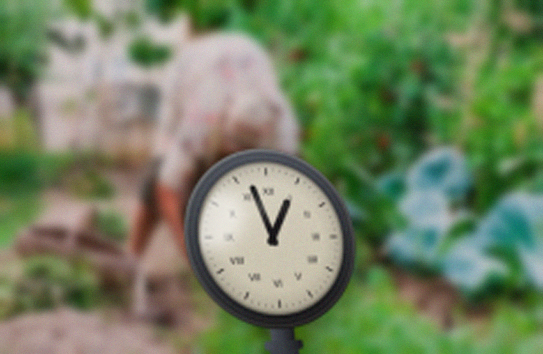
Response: 12:57
